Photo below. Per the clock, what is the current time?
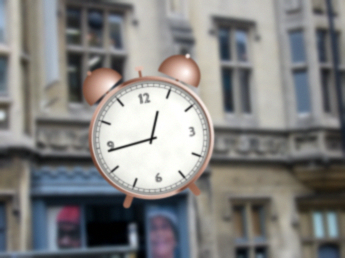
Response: 12:44
